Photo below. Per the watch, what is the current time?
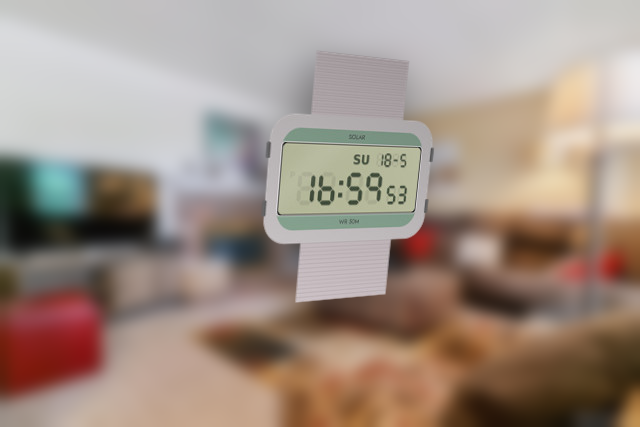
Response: 16:59:53
